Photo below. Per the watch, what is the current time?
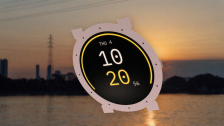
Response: 10:20
